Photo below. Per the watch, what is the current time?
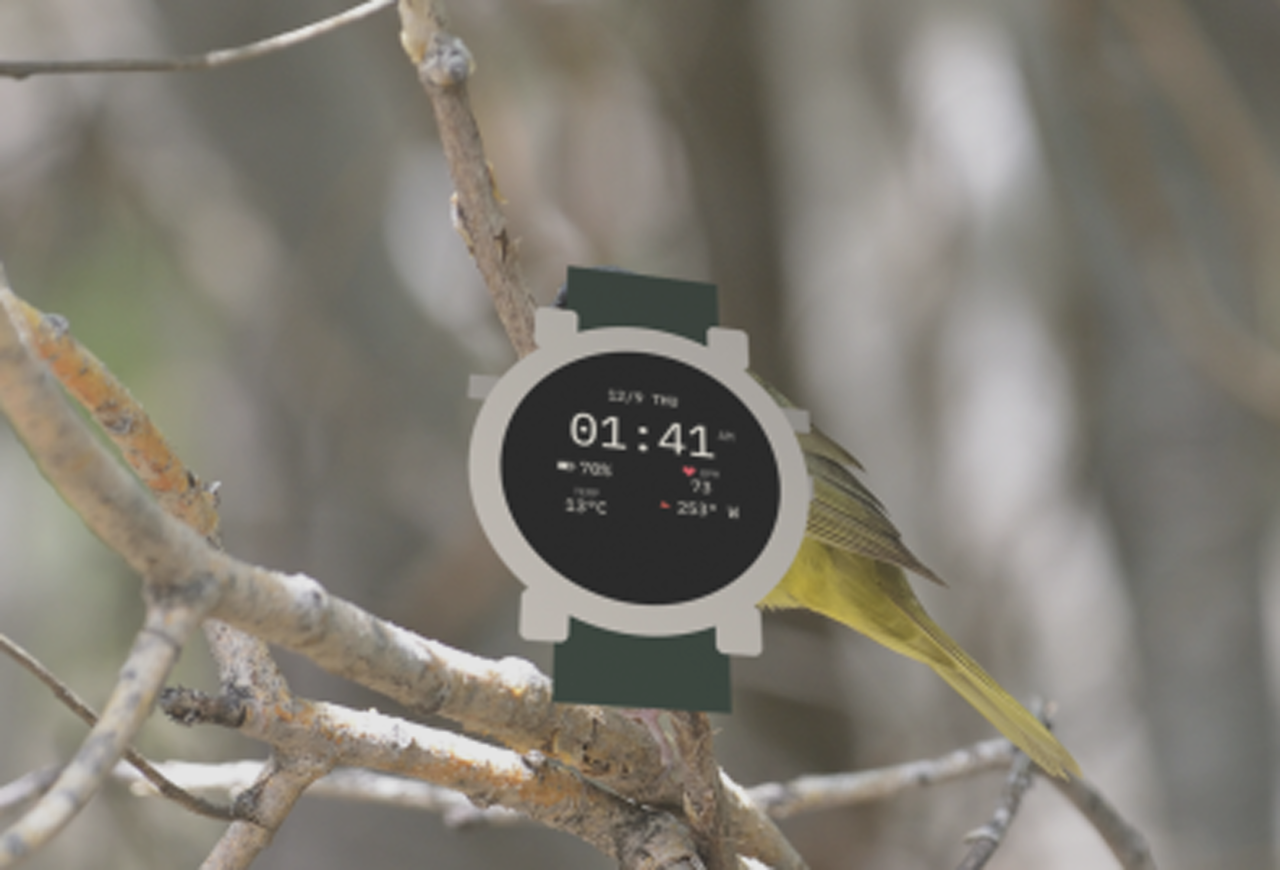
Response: 1:41
